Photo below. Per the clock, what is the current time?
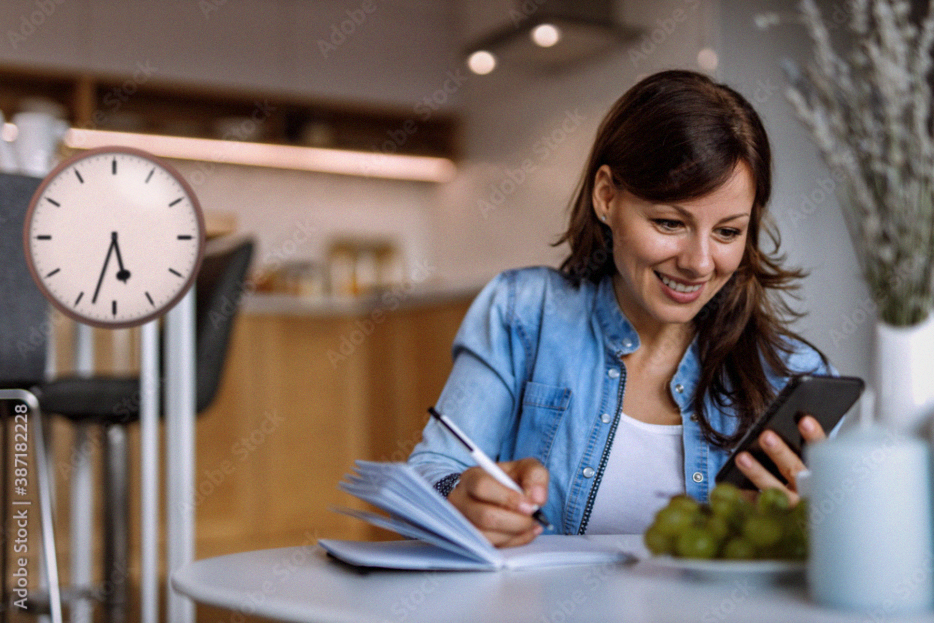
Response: 5:33
